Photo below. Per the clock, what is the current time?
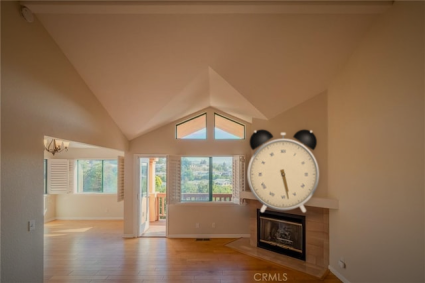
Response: 5:28
